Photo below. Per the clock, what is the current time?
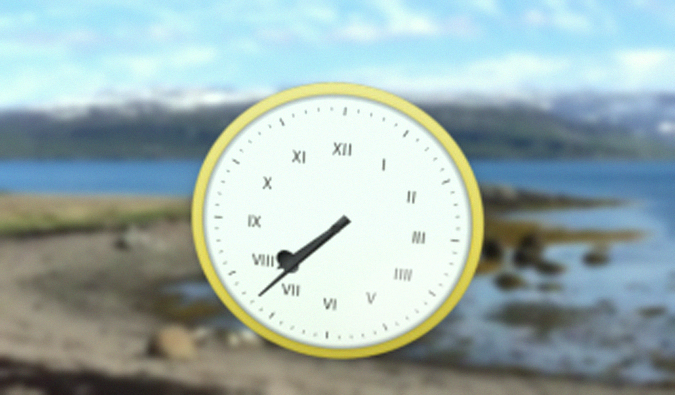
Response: 7:37
